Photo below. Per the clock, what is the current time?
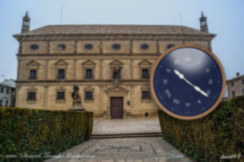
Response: 10:21
